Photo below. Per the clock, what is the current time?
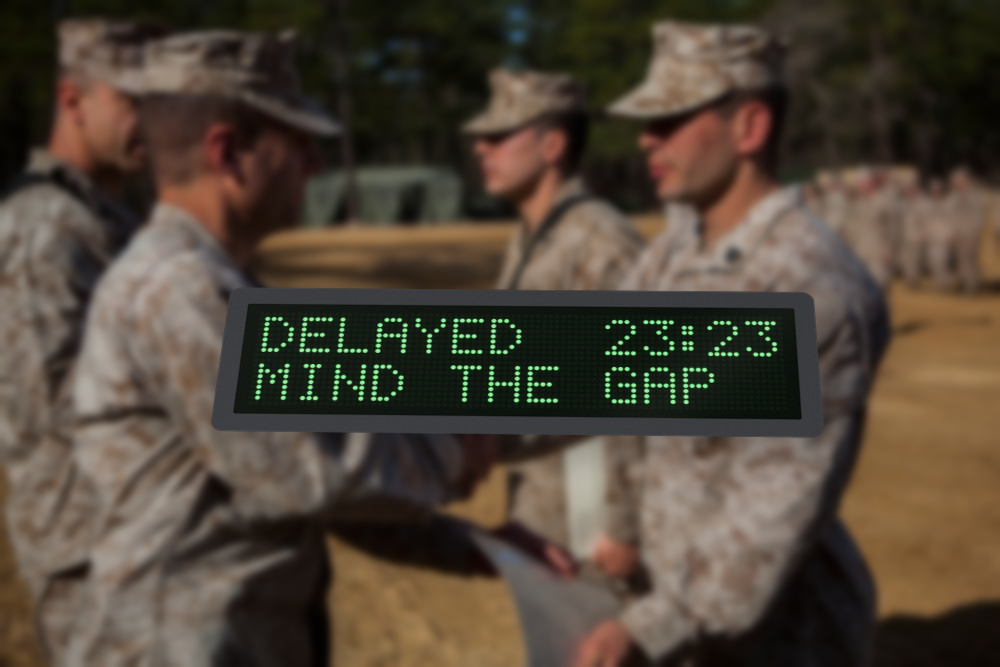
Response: 23:23
